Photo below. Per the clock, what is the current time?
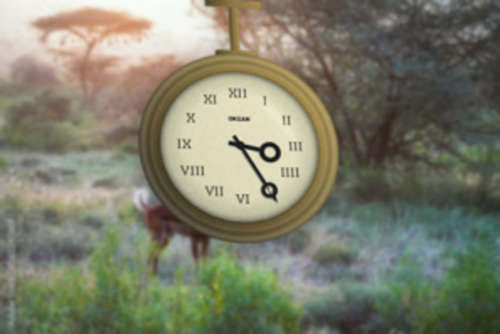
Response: 3:25
